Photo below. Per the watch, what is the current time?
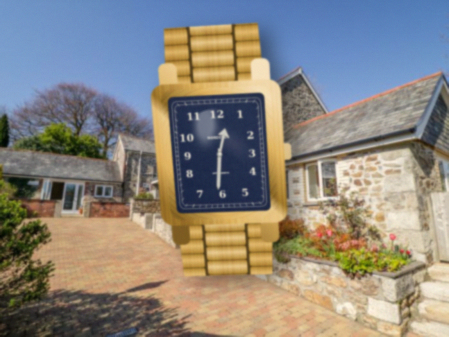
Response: 12:31
